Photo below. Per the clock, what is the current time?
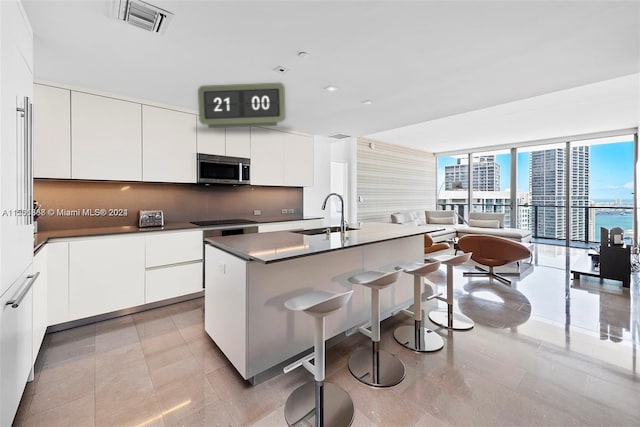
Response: 21:00
